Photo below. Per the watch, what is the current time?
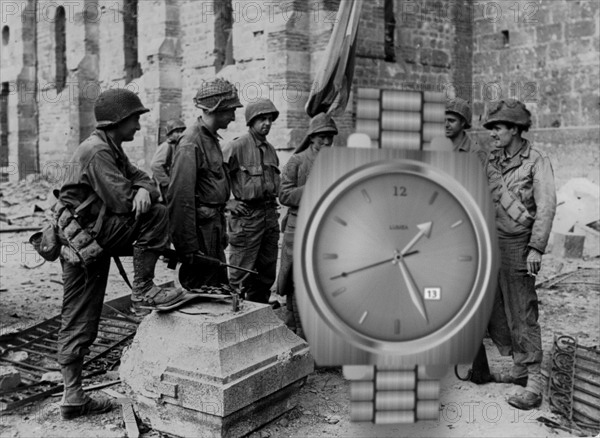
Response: 1:25:42
